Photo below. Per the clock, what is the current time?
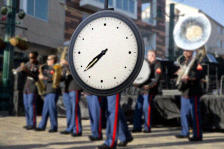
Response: 7:38
